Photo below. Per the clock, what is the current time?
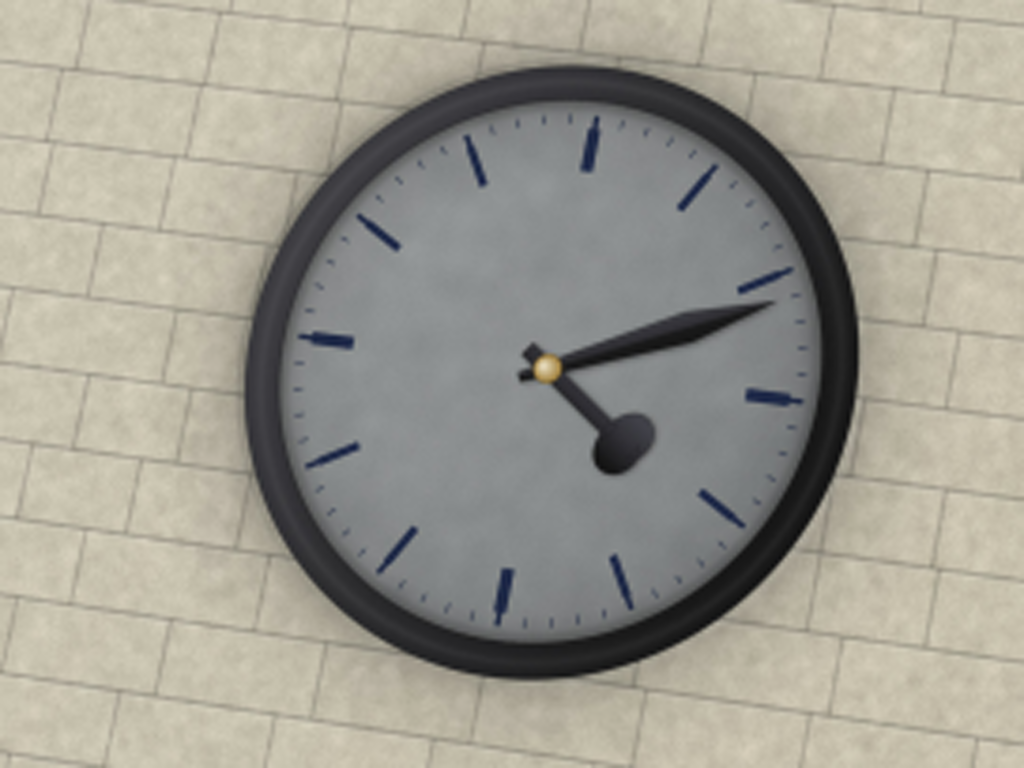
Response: 4:11
